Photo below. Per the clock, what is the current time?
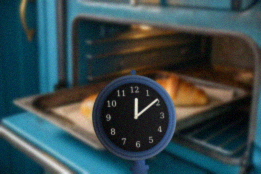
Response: 12:09
